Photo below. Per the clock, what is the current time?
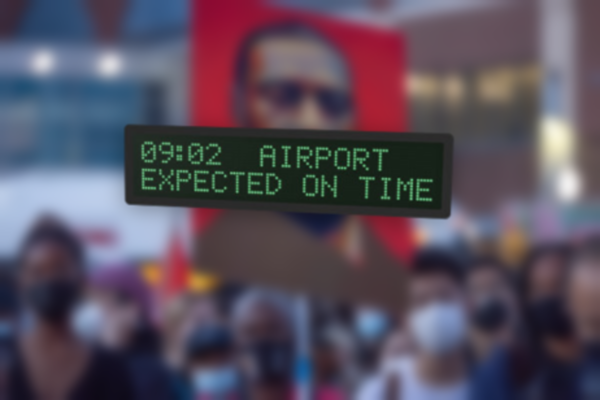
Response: 9:02
